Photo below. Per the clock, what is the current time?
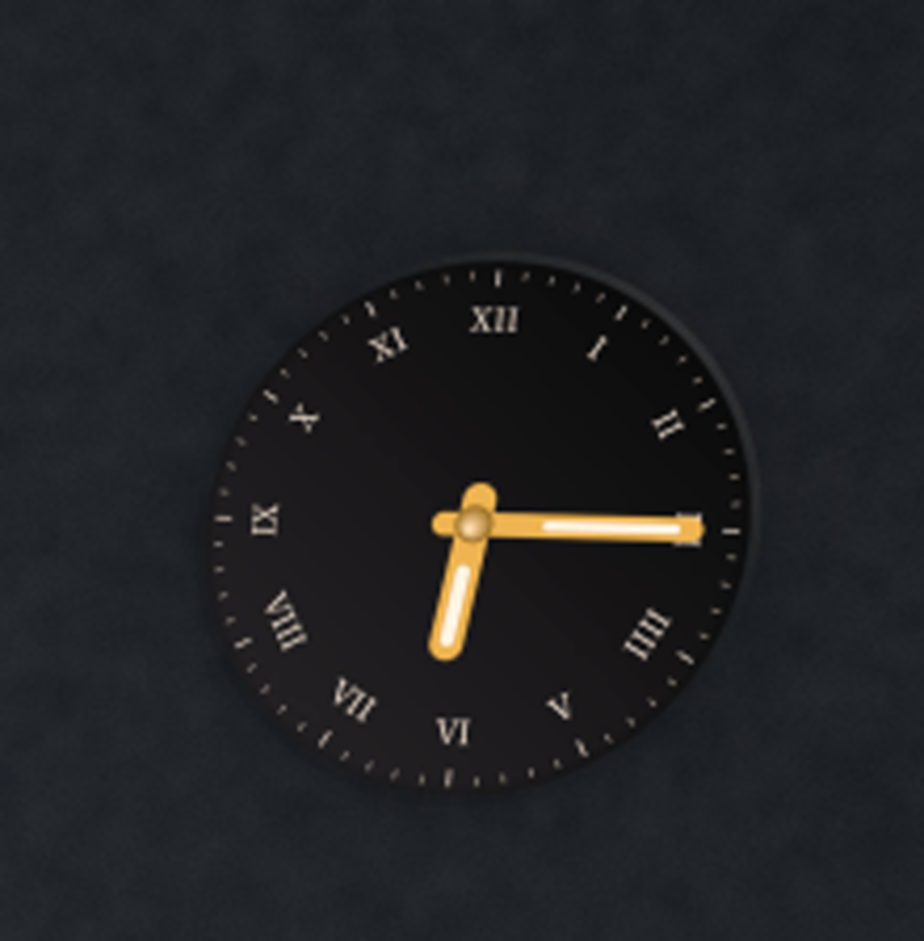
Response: 6:15
